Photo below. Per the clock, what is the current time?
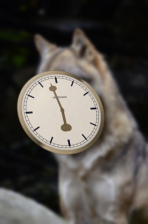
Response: 5:58
